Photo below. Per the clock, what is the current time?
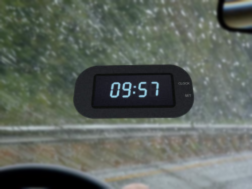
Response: 9:57
